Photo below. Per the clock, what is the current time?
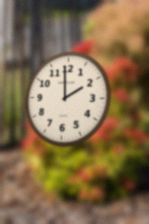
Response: 1:59
